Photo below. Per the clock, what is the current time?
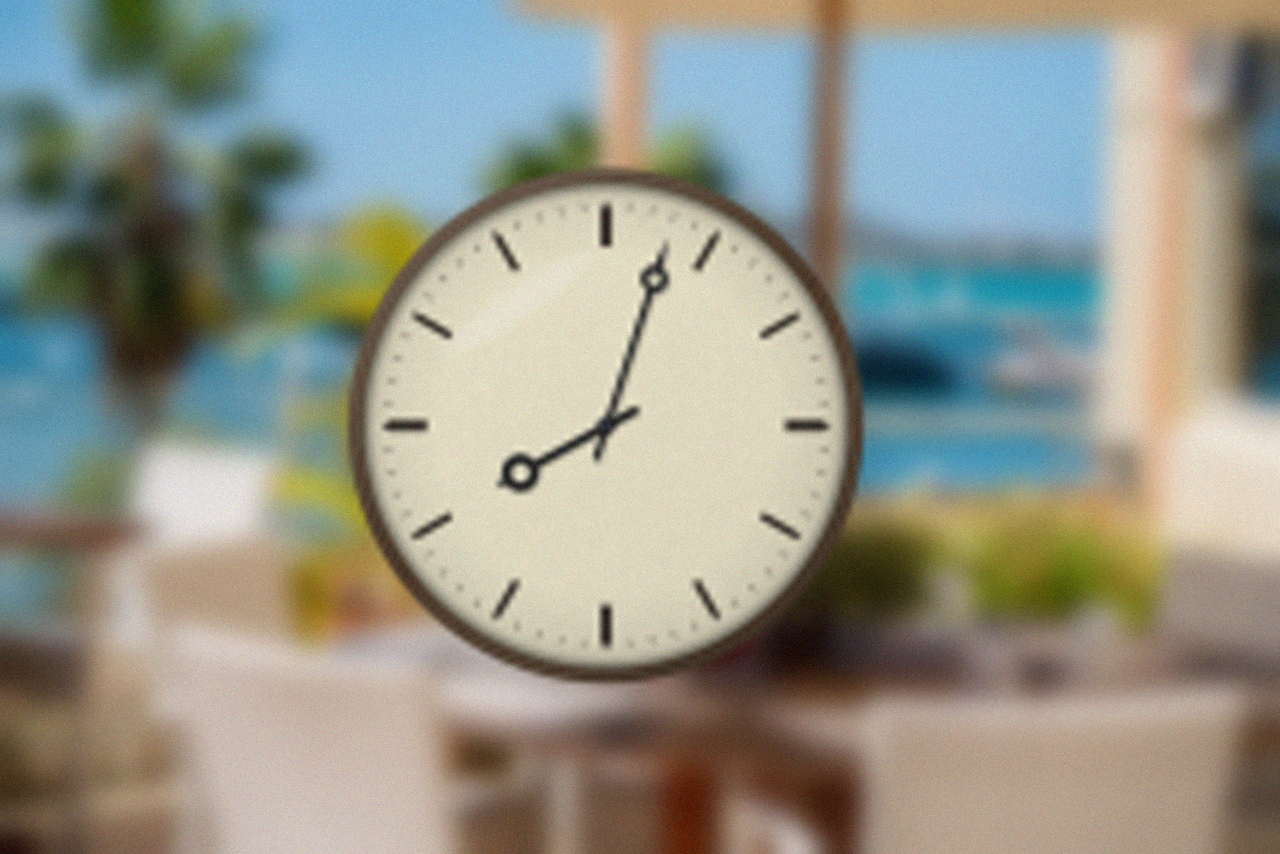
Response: 8:03
